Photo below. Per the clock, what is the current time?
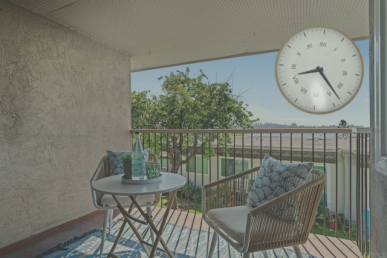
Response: 8:23
